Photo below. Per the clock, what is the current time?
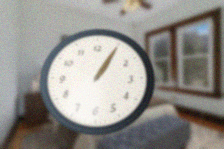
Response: 1:05
